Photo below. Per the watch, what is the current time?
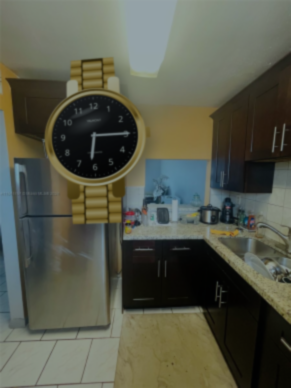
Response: 6:15
